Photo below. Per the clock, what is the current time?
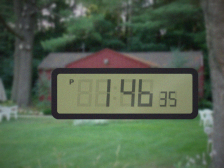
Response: 1:46:35
